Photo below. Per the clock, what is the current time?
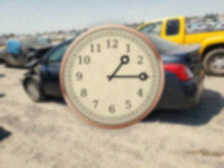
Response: 1:15
